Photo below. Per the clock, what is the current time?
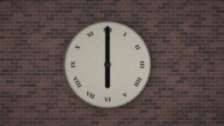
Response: 6:00
